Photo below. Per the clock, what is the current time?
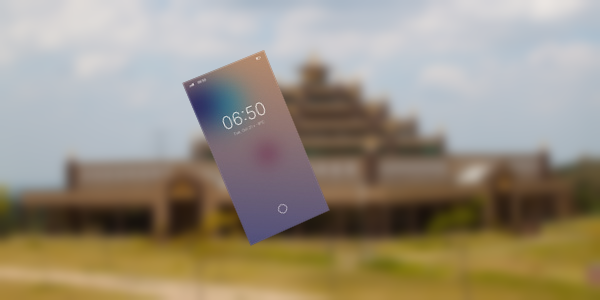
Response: 6:50
